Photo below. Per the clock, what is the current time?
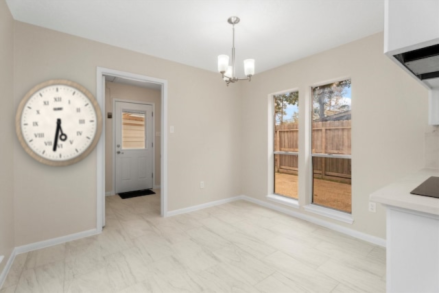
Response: 5:32
